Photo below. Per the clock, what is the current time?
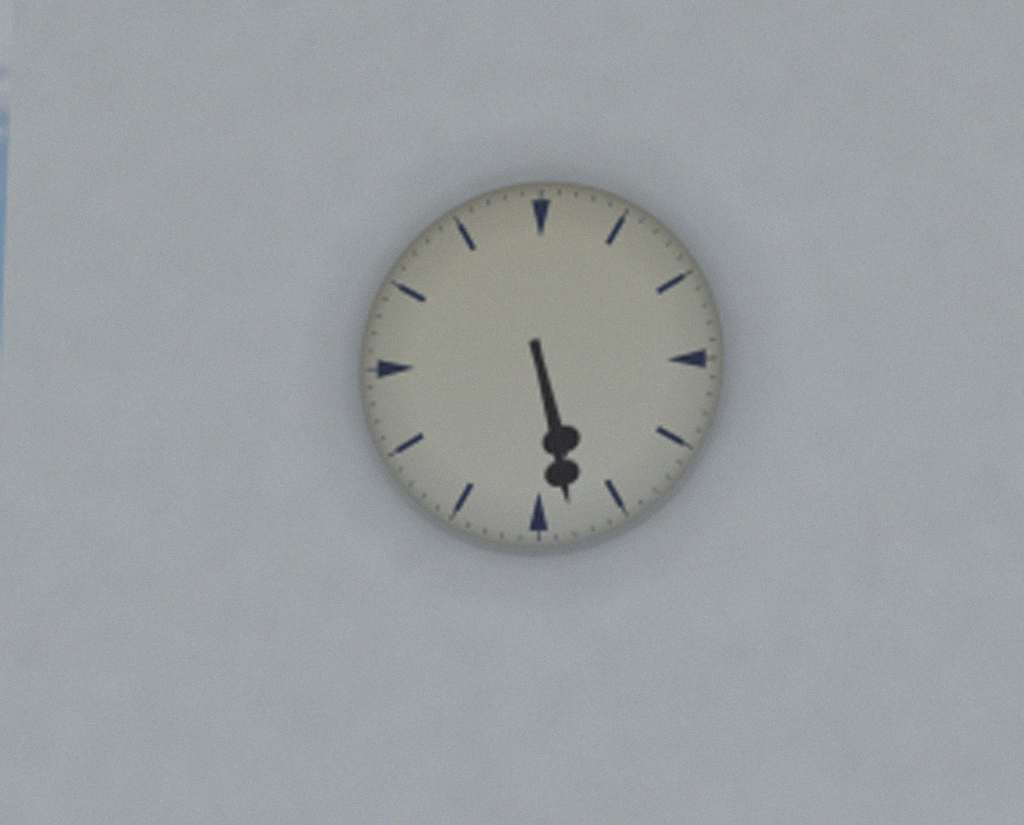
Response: 5:28
